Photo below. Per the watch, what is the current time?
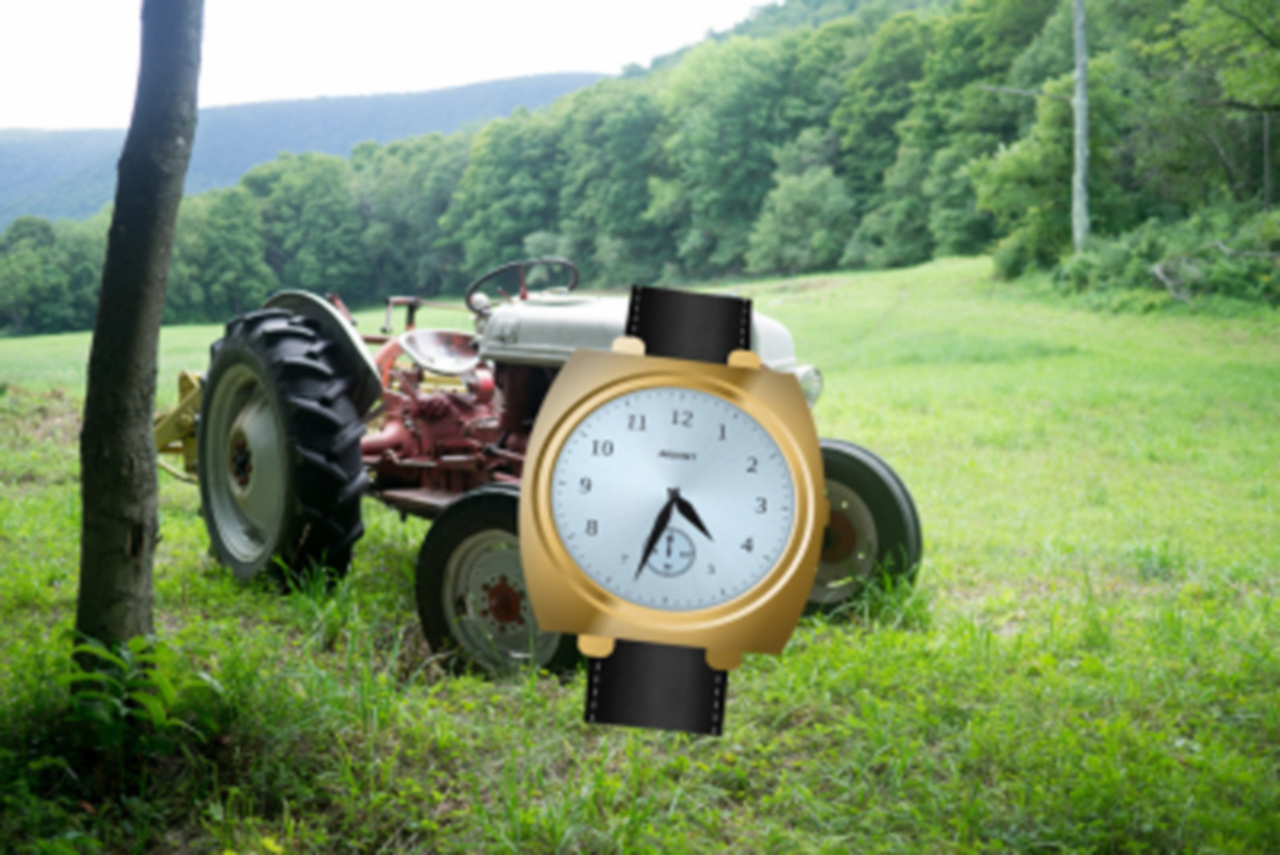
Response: 4:33
